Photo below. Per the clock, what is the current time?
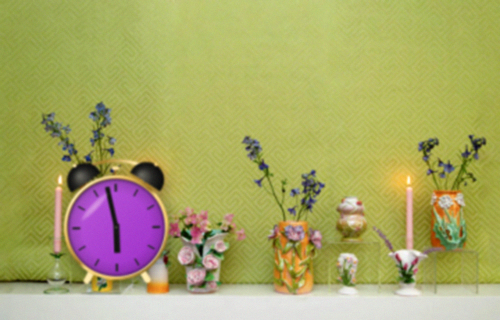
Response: 5:58
